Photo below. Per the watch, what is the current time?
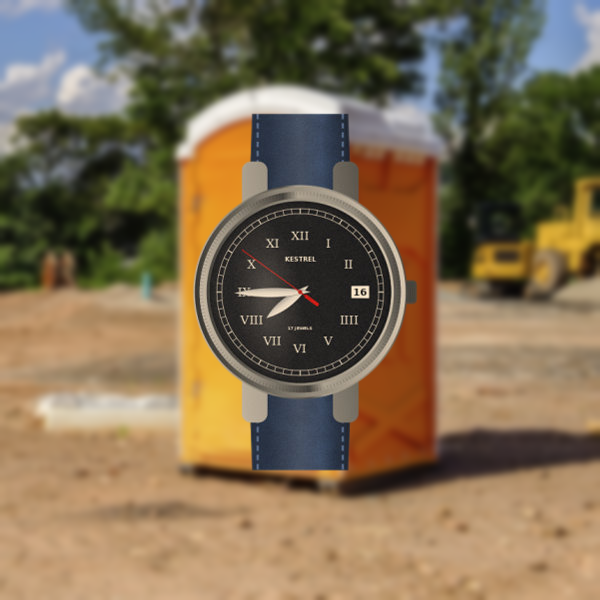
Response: 7:44:51
